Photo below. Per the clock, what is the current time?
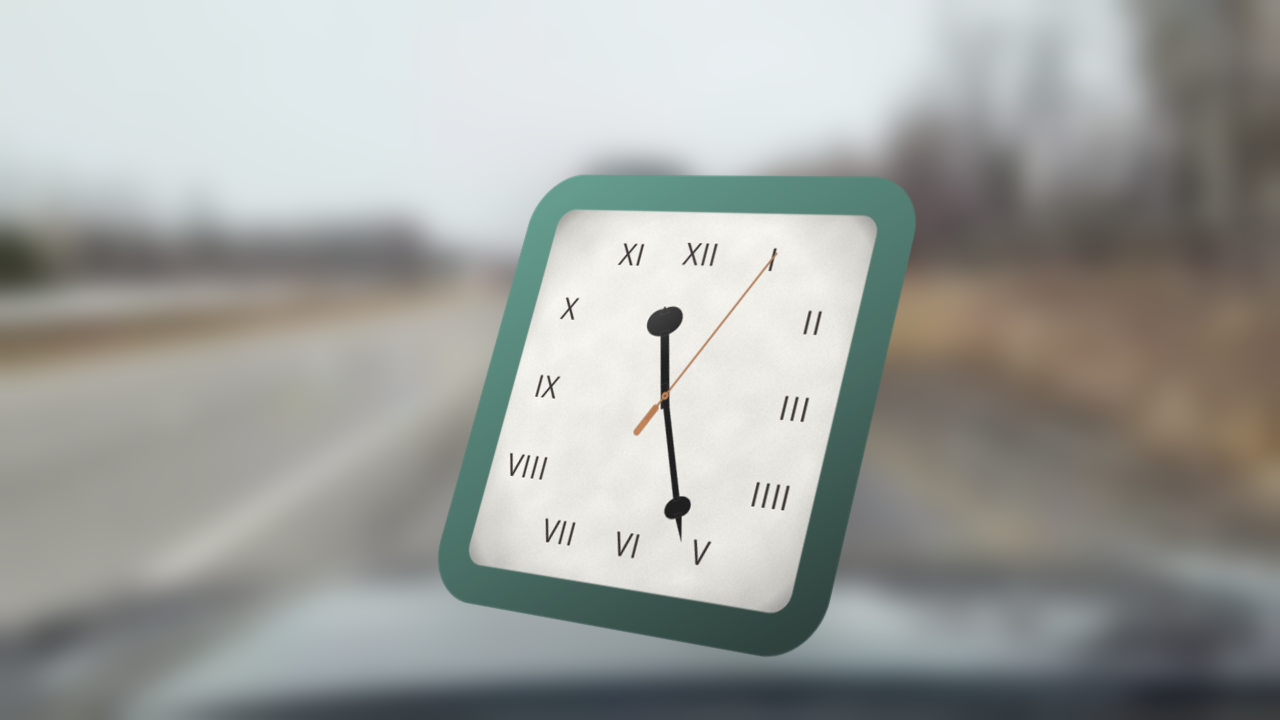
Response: 11:26:05
